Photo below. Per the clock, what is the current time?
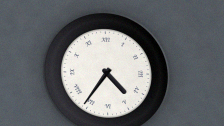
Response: 4:36
